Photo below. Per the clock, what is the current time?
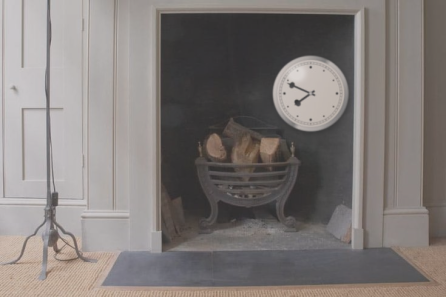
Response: 7:49
